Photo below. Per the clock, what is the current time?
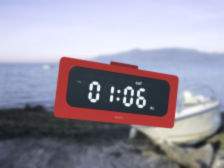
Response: 1:06
